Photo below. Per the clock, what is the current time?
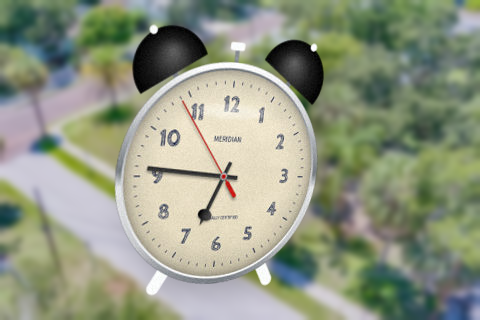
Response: 6:45:54
